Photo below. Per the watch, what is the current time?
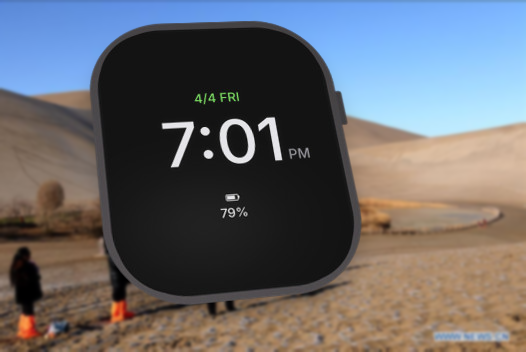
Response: 7:01
